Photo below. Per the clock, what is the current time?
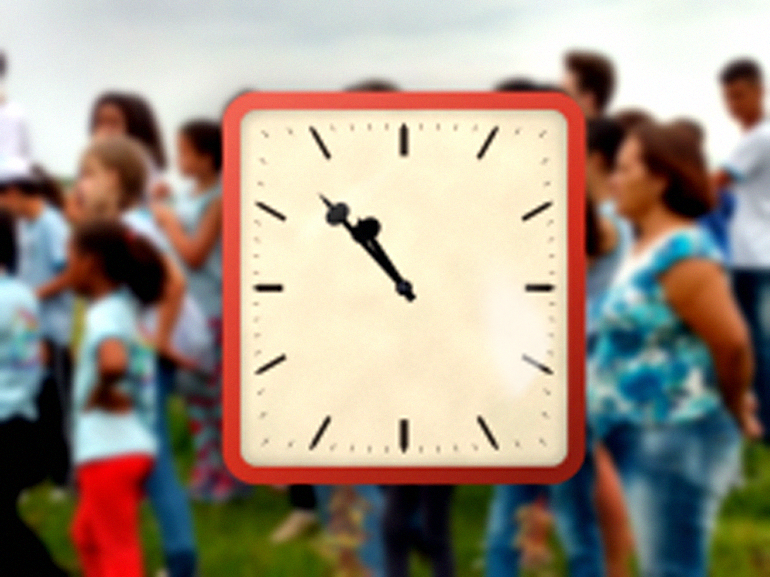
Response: 10:53
